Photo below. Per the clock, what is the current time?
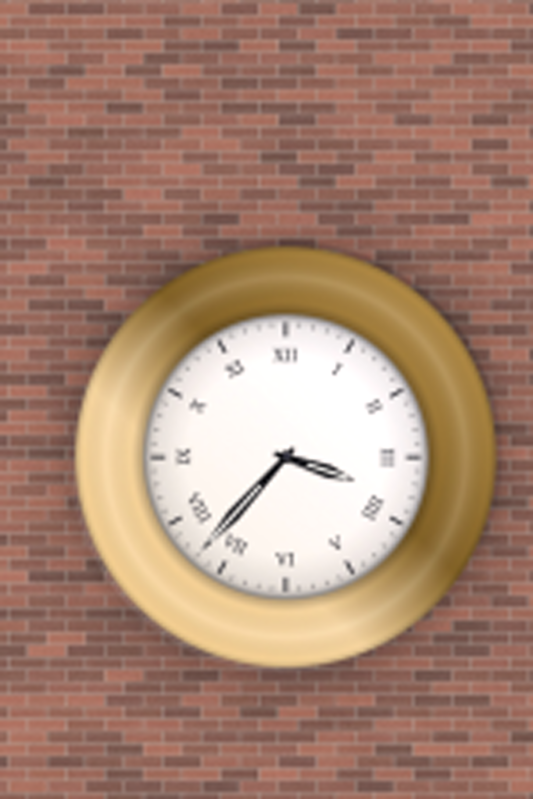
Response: 3:37
